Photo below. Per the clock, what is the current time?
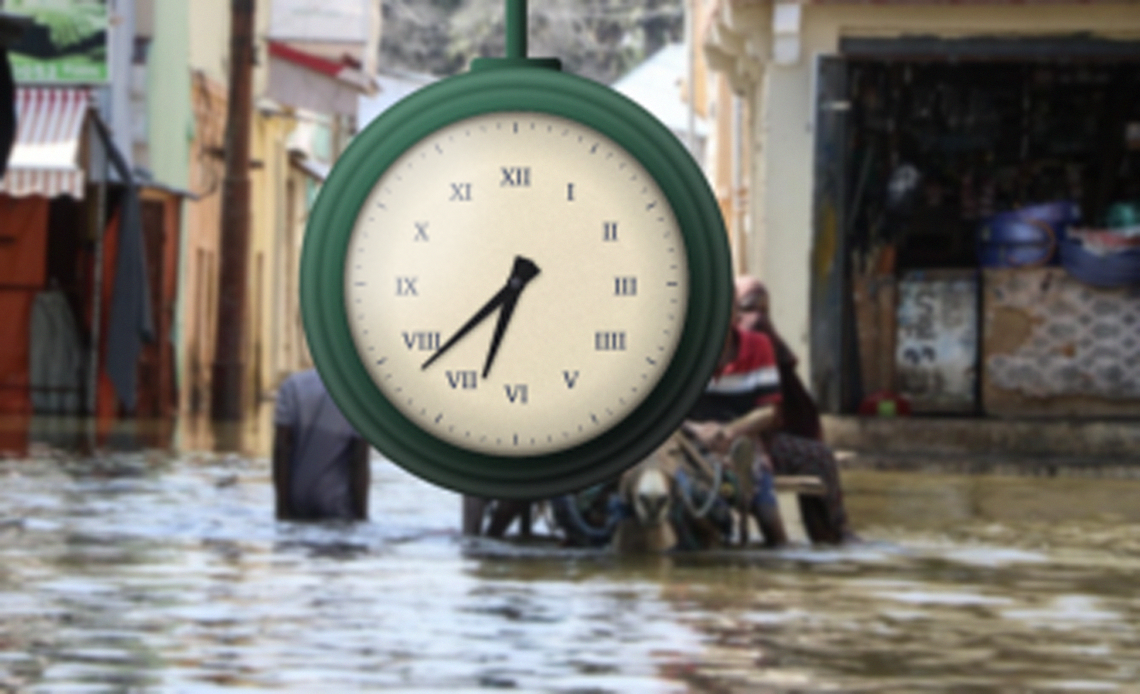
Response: 6:38
